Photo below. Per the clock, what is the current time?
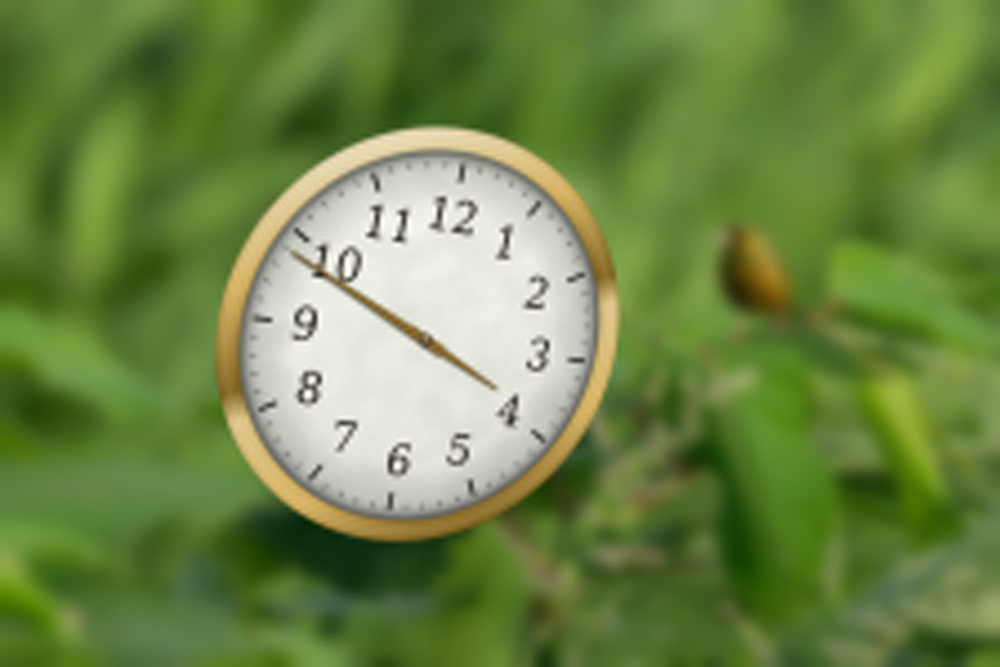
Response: 3:49
